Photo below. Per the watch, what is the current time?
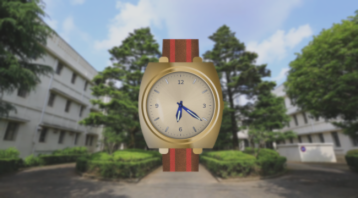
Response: 6:21
